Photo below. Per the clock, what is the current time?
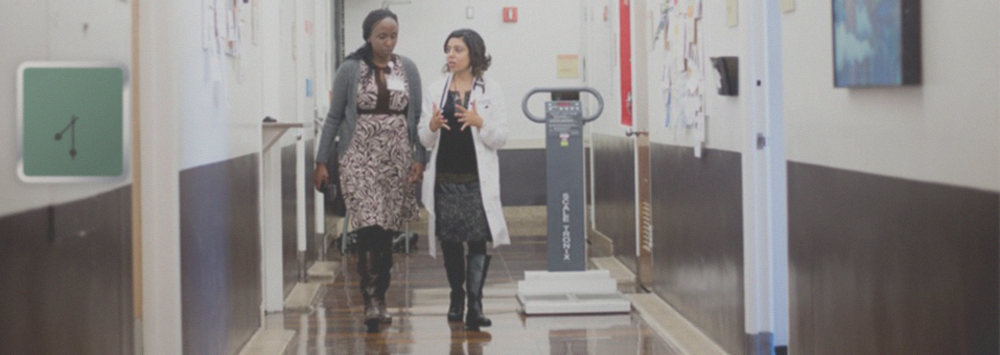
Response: 7:30
